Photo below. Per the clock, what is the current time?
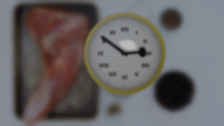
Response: 2:51
